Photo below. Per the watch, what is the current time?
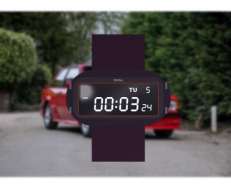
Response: 0:03:24
